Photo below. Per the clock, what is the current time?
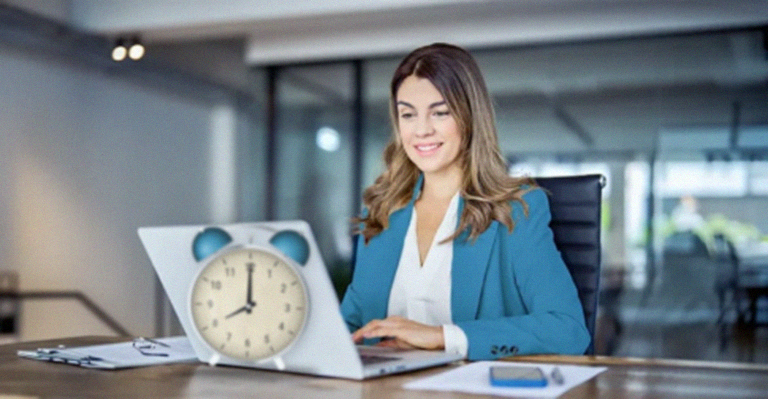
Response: 8:00
